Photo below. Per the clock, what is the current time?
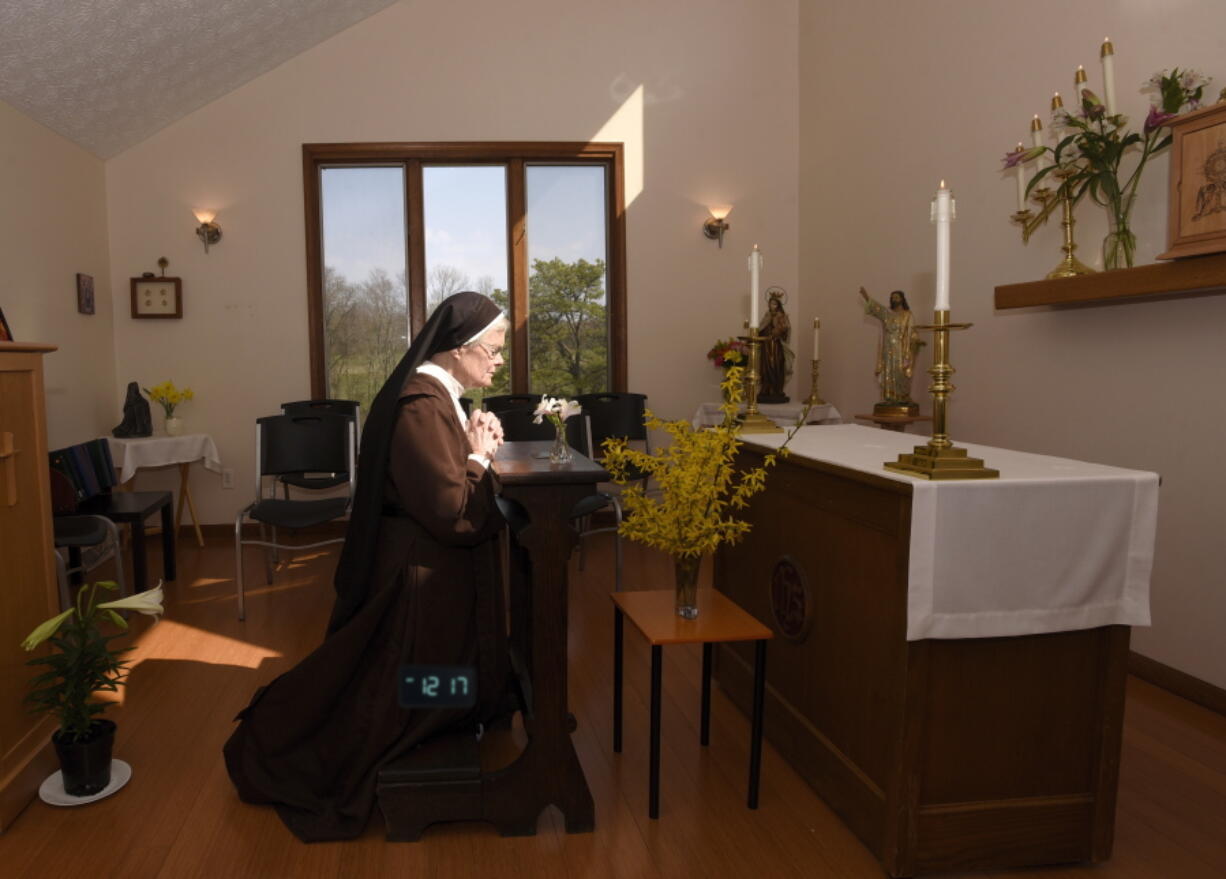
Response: 12:17
